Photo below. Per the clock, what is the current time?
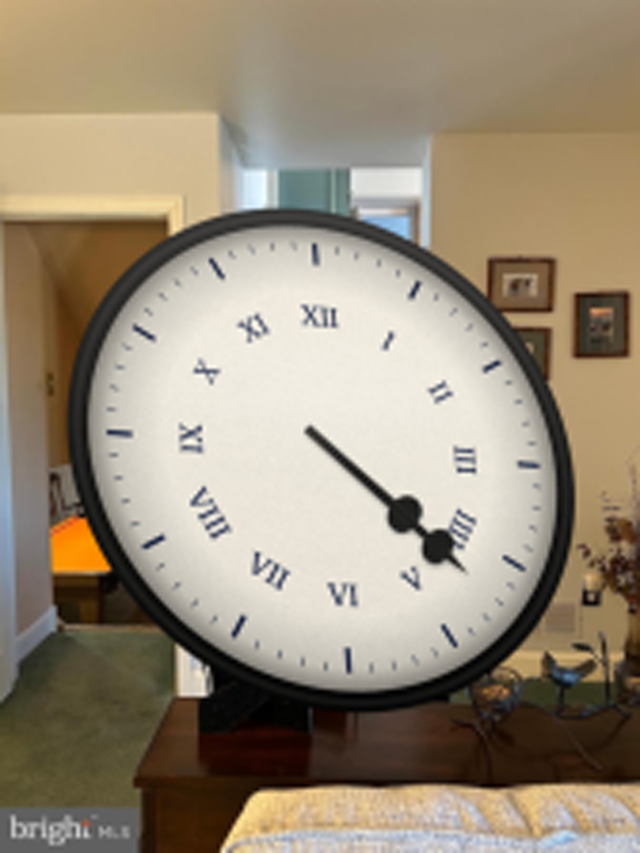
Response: 4:22
